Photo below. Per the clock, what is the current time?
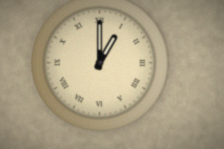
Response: 1:00
